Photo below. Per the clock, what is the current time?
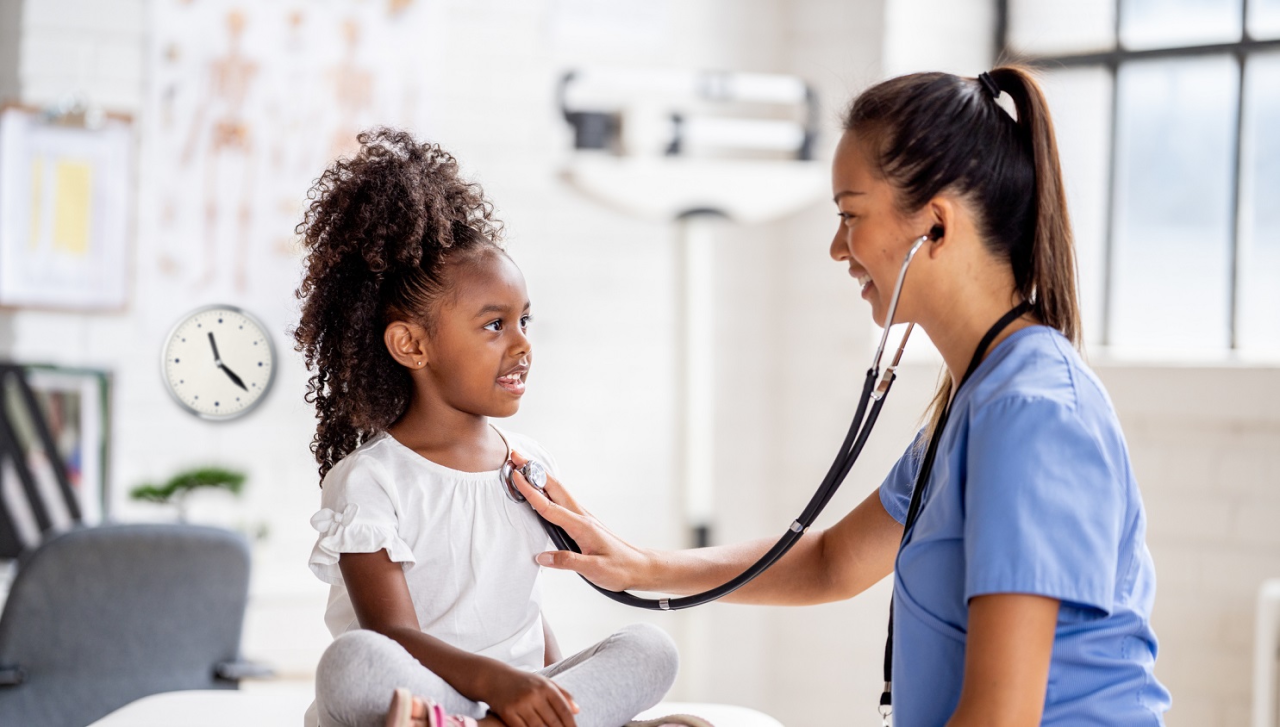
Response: 11:22
